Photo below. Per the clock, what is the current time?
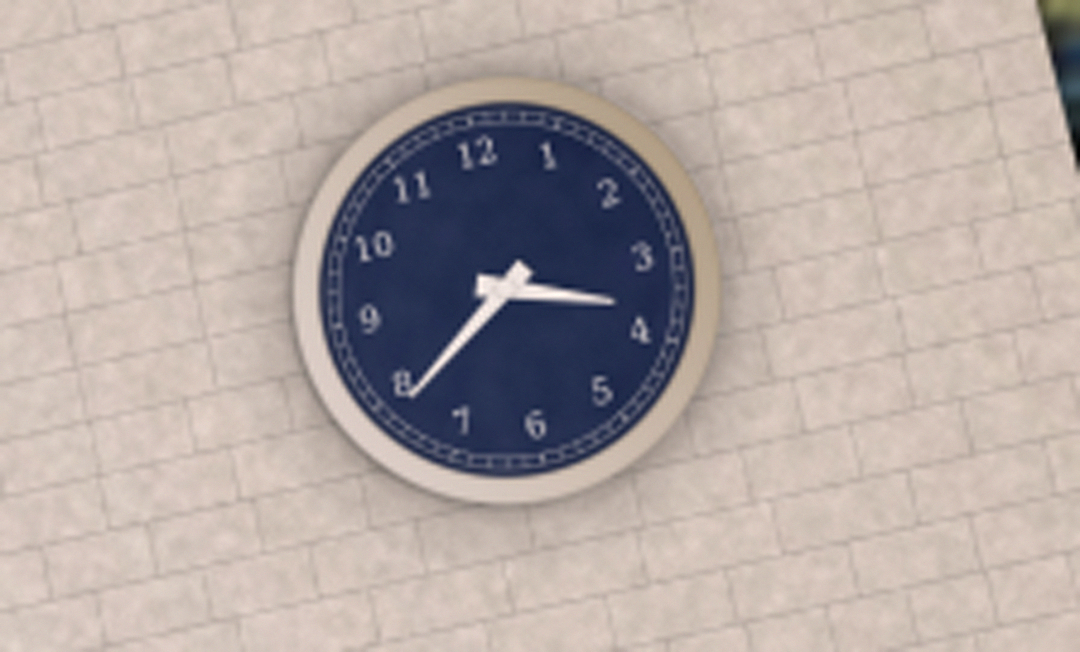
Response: 3:39
